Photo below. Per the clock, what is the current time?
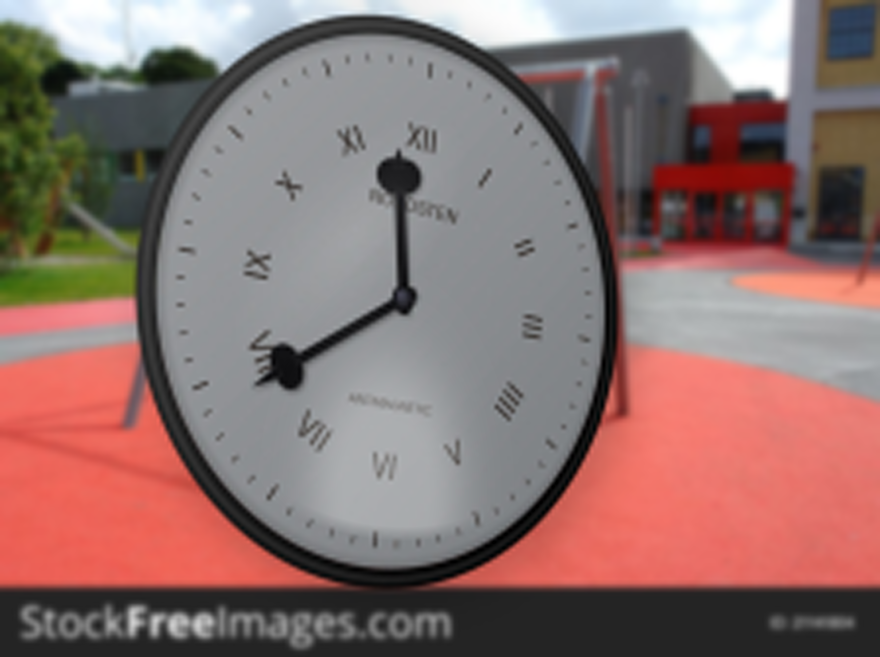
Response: 11:39
